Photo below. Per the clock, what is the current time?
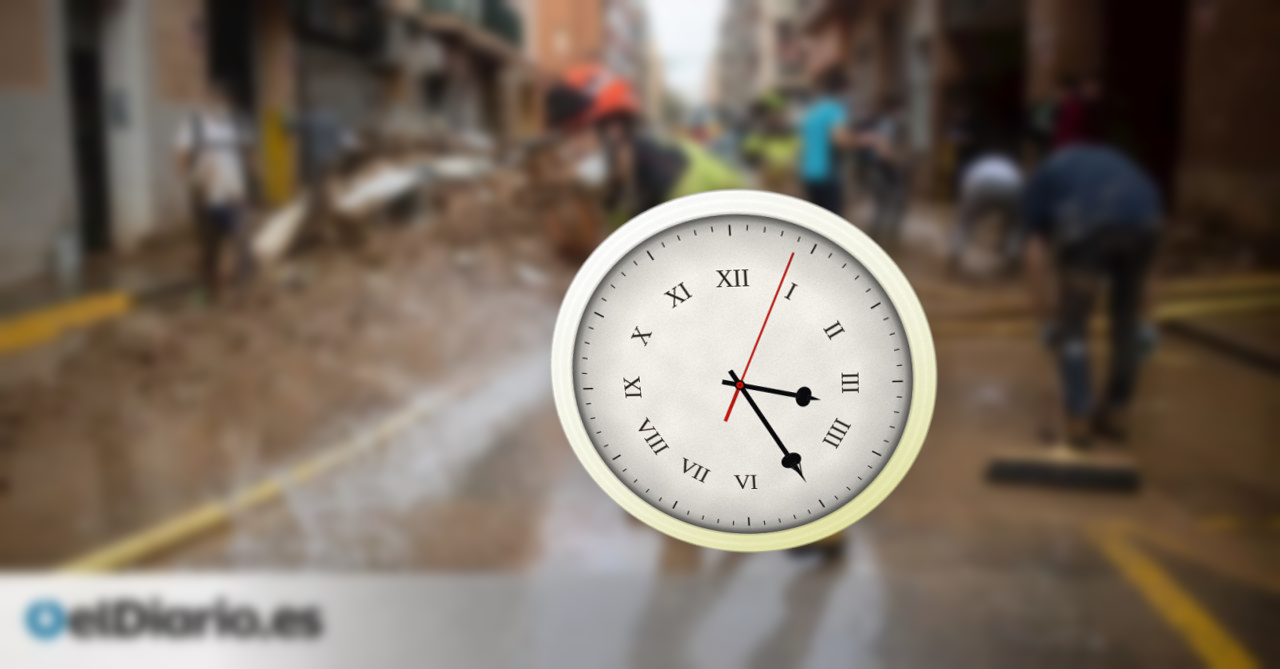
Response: 3:25:04
